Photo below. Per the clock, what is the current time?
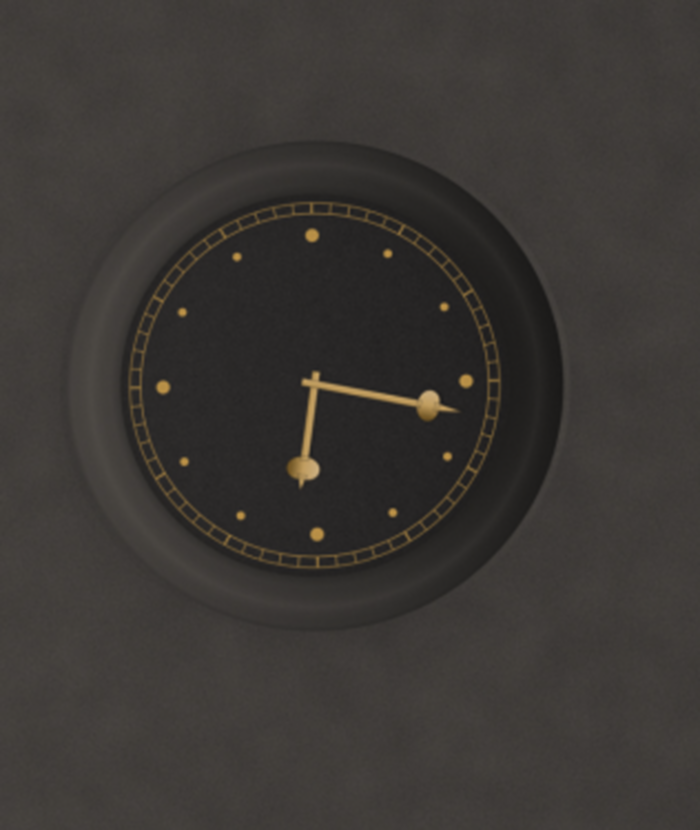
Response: 6:17
